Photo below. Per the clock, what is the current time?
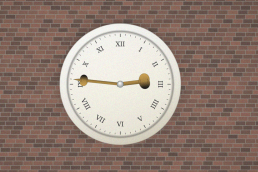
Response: 2:46
